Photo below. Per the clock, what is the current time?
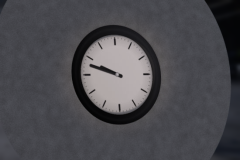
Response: 9:48
